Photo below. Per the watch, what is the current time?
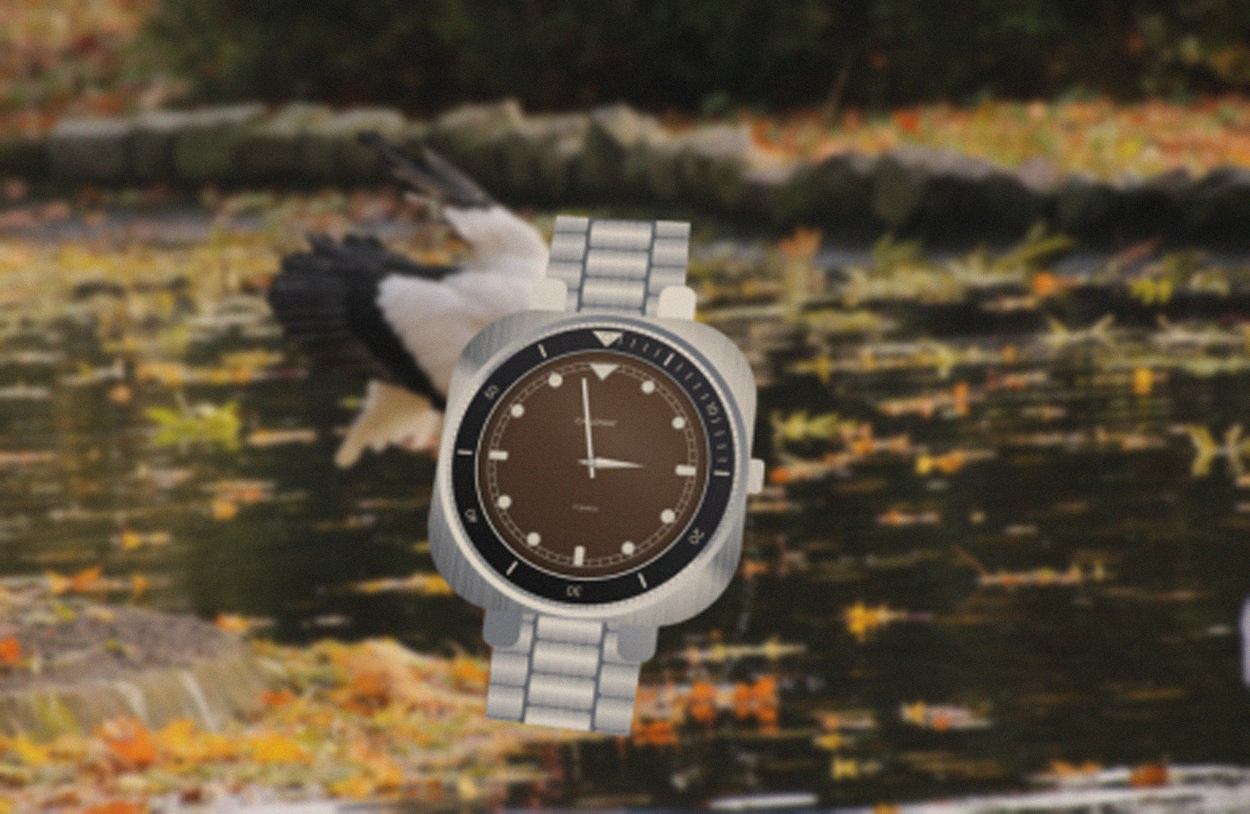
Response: 2:58
